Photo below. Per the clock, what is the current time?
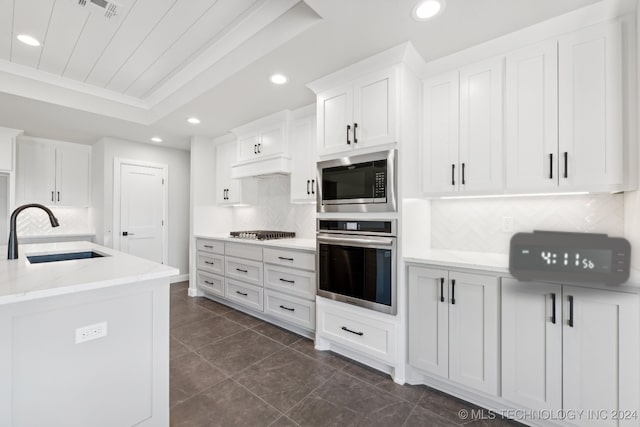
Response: 4:11
